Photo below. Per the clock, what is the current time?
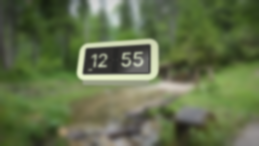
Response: 12:55
